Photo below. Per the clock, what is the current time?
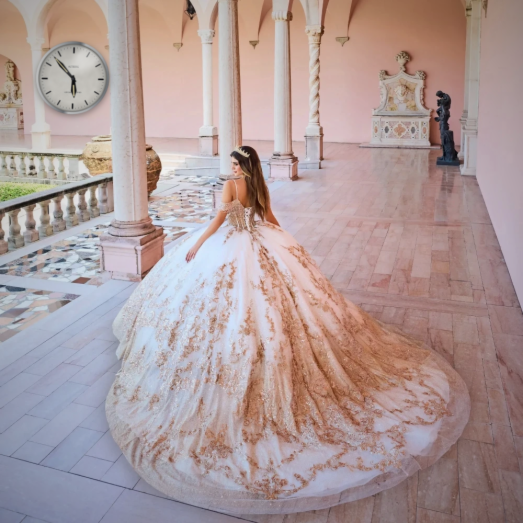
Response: 5:53
